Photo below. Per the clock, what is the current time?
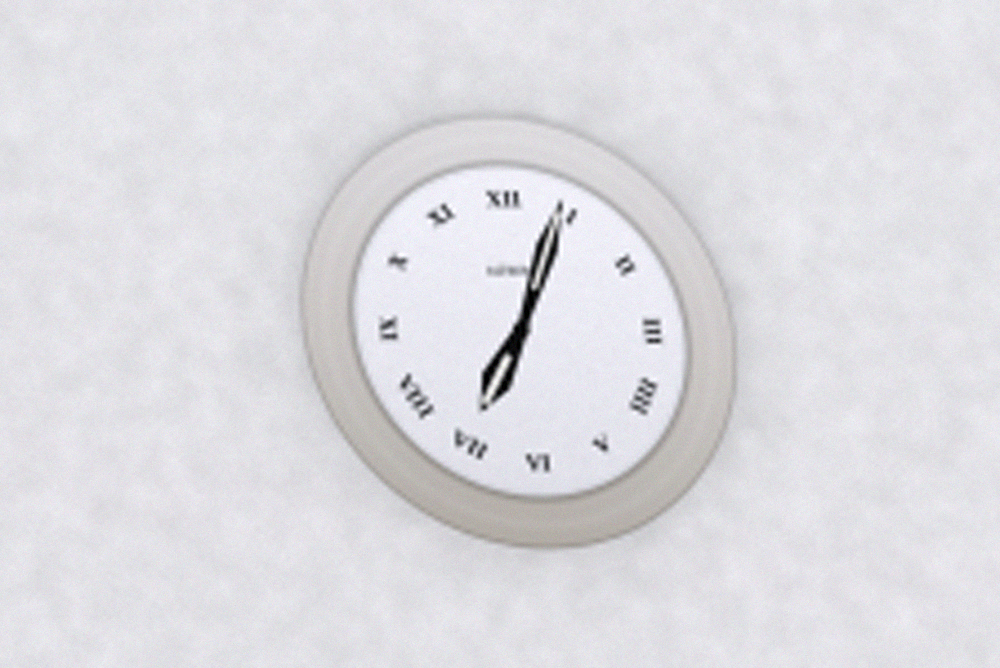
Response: 7:04
